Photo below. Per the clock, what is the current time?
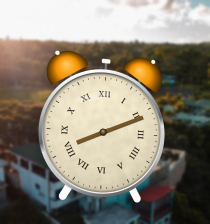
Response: 8:11
